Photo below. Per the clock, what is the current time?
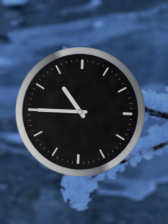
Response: 10:45
